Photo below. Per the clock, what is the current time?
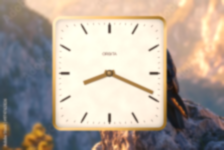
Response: 8:19
